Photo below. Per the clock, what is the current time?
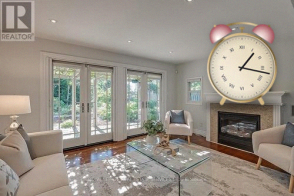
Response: 1:17
